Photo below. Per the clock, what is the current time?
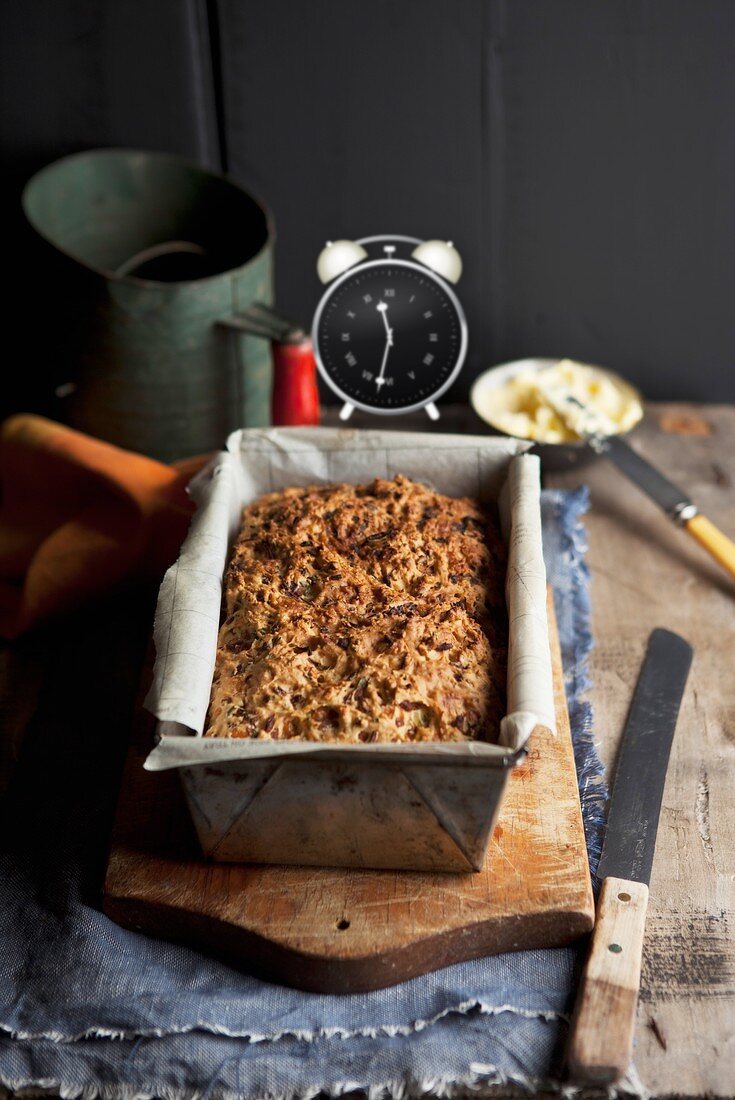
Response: 11:32
